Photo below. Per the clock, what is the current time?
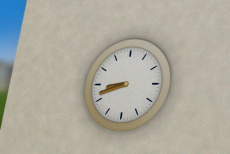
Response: 8:42
